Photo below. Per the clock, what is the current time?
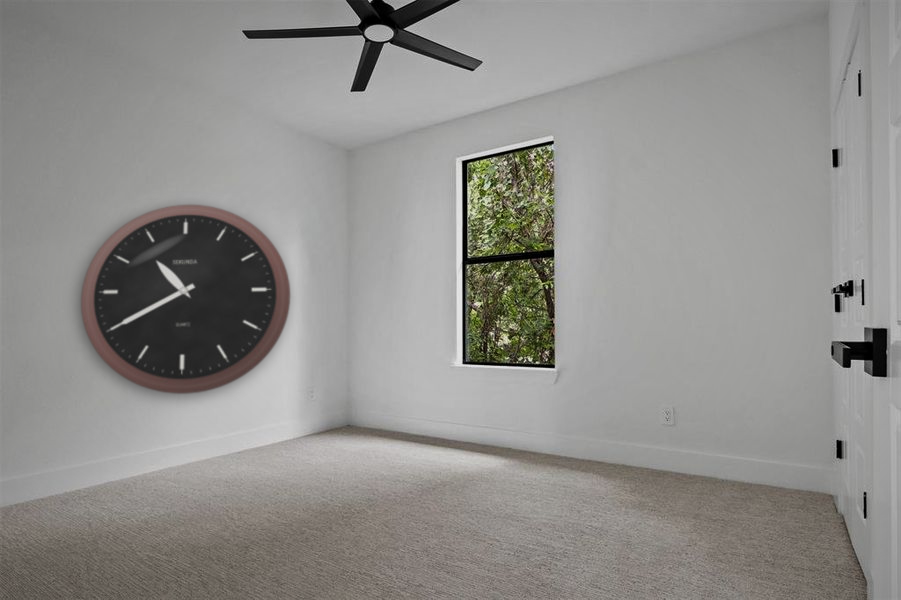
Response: 10:40
